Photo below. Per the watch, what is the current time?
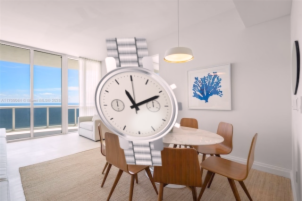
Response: 11:11
